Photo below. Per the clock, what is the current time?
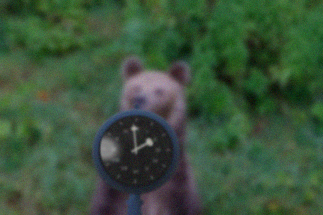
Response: 1:59
